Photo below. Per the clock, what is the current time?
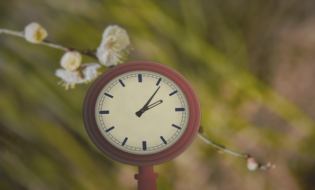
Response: 2:06
